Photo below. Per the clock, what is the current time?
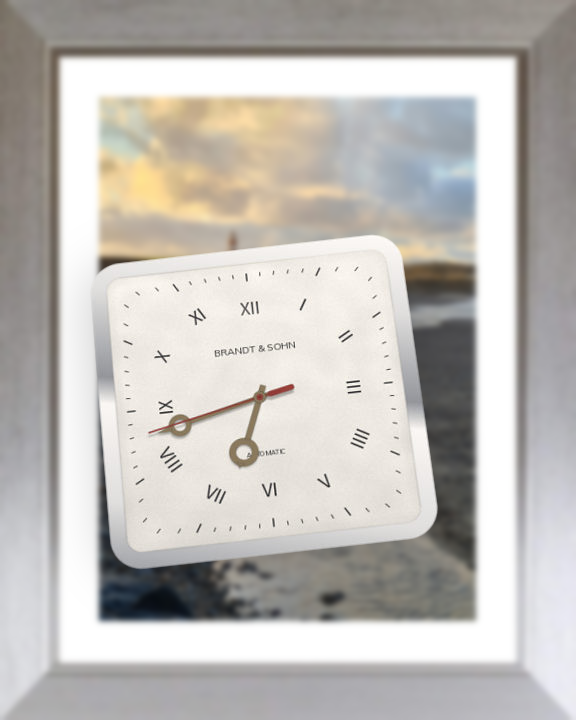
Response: 6:42:43
